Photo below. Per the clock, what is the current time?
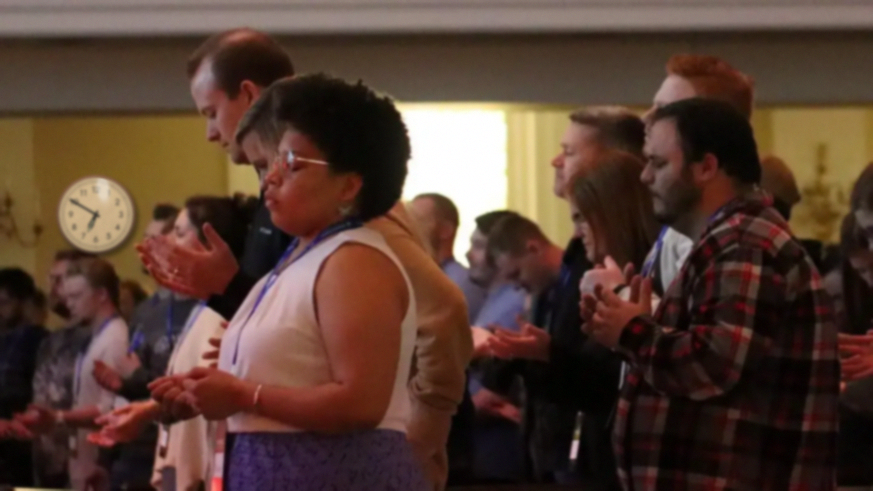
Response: 6:50
